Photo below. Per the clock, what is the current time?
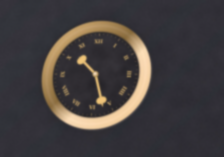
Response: 10:27
